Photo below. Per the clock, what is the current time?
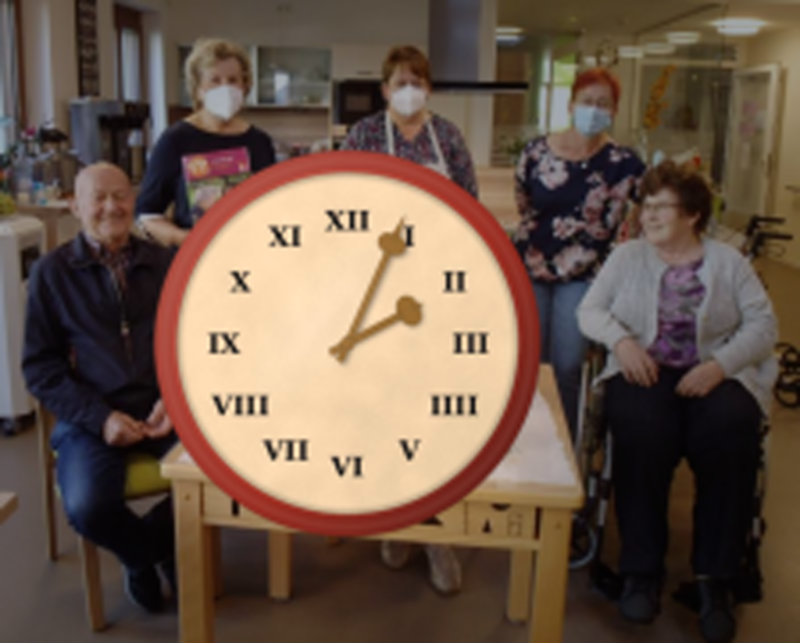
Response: 2:04
